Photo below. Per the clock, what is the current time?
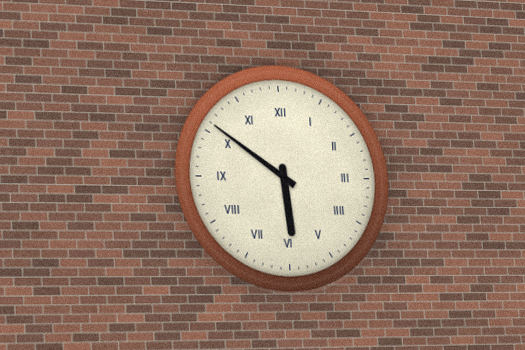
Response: 5:51
